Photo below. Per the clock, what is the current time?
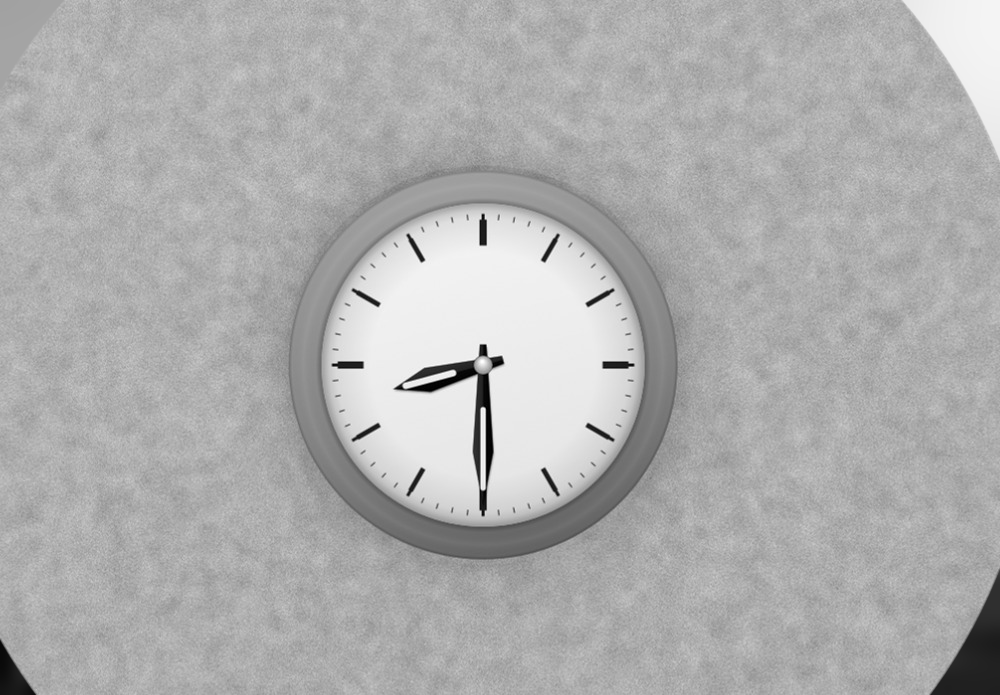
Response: 8:30
